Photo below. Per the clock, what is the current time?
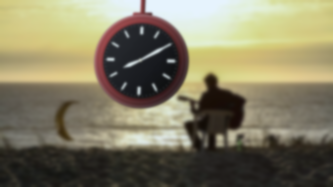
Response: 8:10
